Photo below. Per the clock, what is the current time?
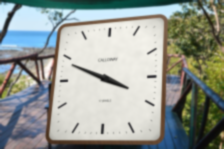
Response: 3:49
